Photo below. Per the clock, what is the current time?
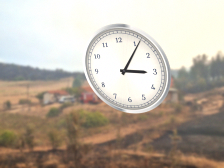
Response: 3:06
